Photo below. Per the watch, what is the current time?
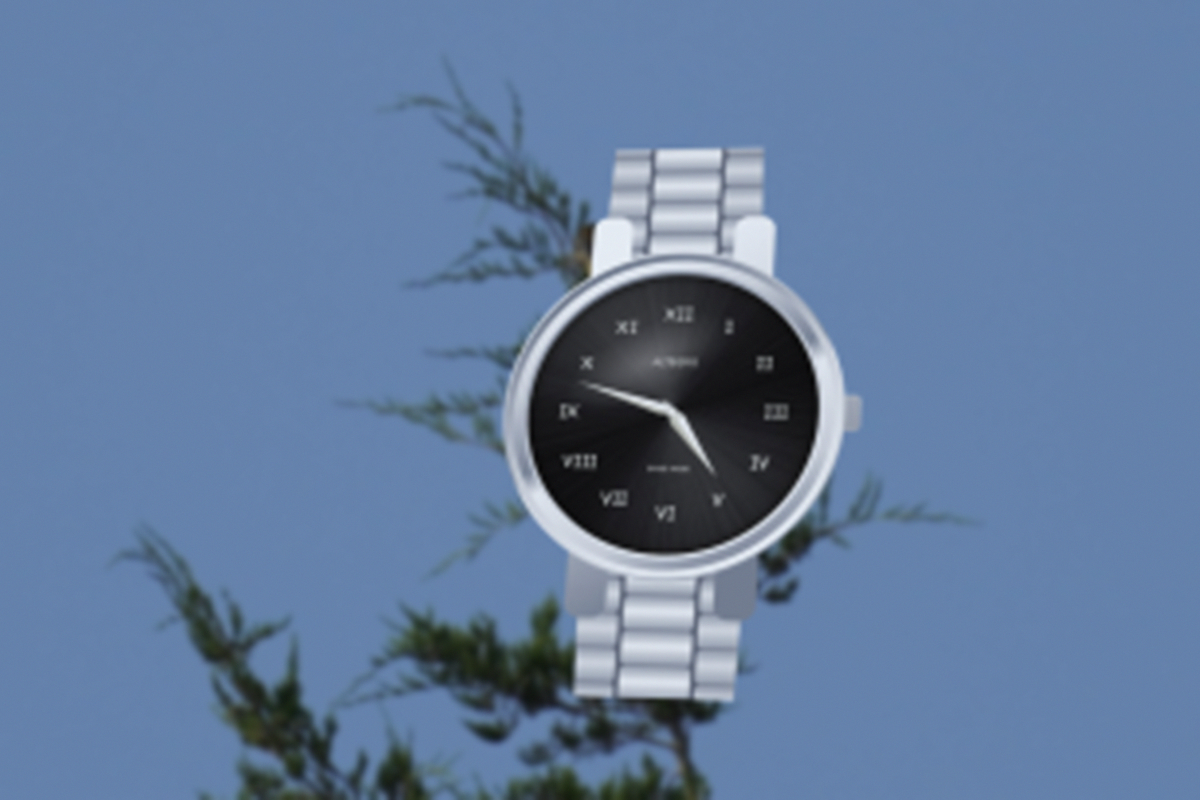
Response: 4:48
